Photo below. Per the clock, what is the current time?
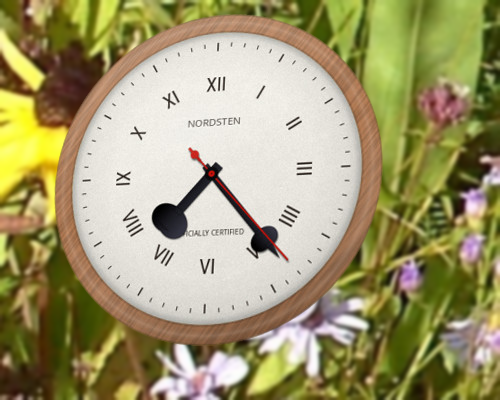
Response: 7:23:23
